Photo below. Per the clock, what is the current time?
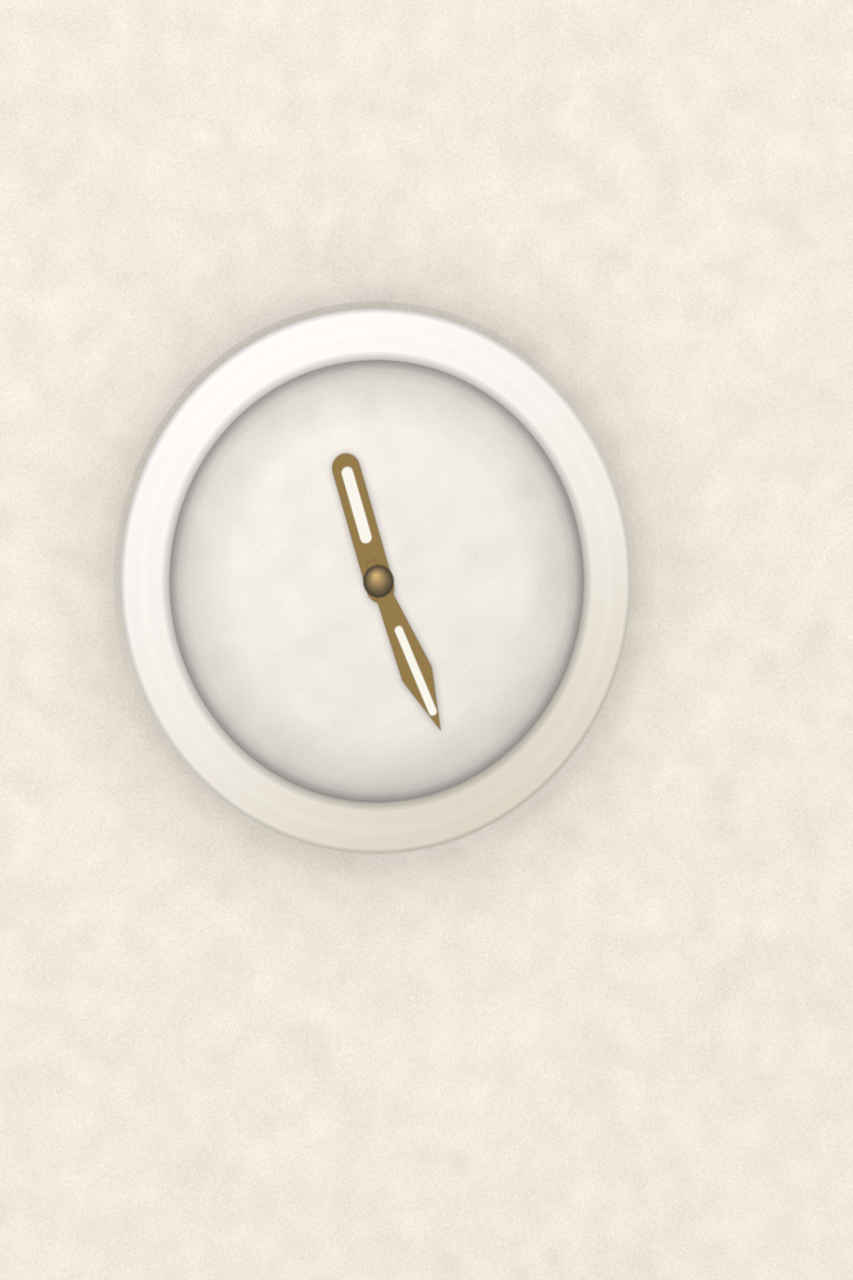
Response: 11:26
